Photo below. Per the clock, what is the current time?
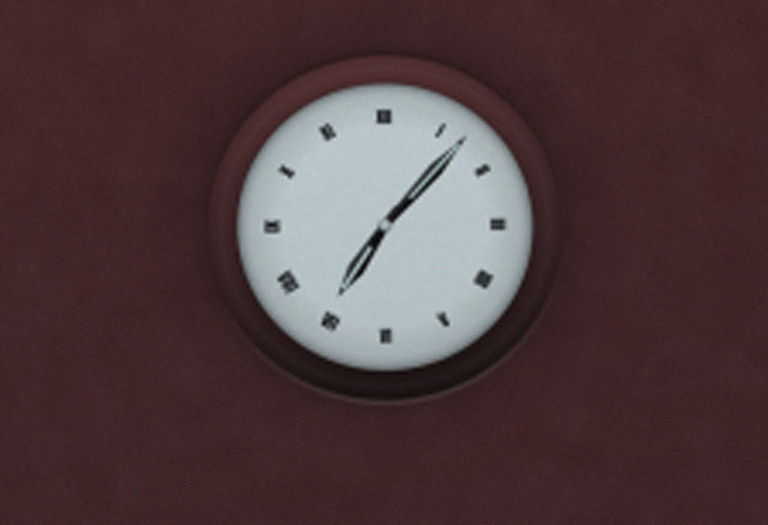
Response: 7:07
